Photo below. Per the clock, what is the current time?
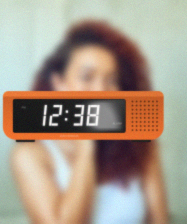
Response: 12:38
